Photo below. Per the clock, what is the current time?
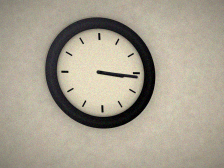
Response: 3:16
